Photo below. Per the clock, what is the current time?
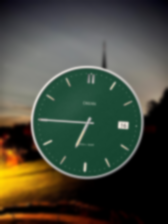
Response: 6:45
